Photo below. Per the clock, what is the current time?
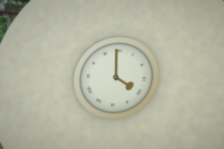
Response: 3:59
